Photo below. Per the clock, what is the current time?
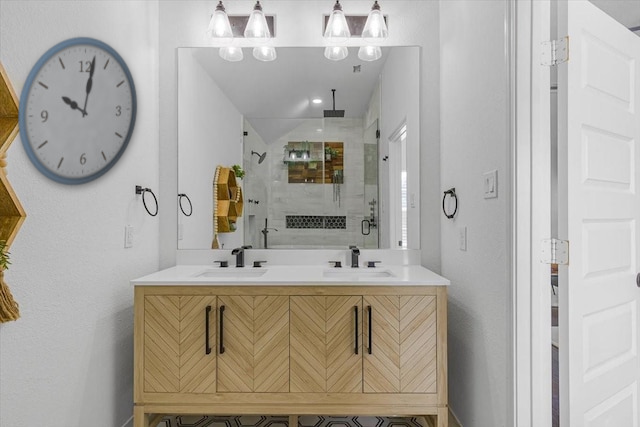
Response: 10:02
